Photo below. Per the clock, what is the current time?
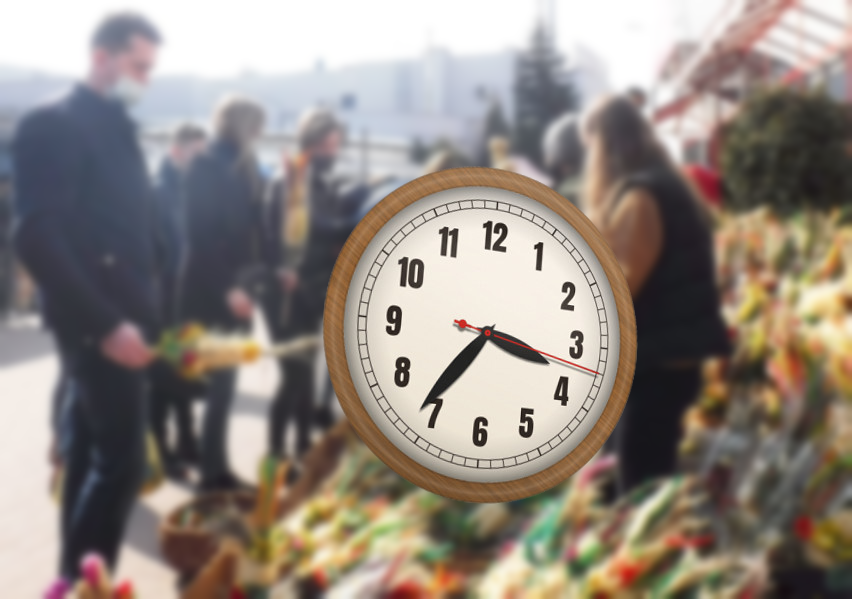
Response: 3:36:17
